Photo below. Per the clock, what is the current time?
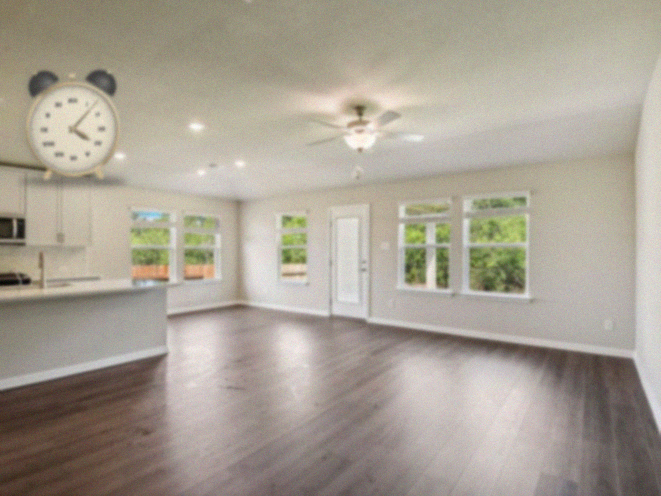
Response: 4:07
